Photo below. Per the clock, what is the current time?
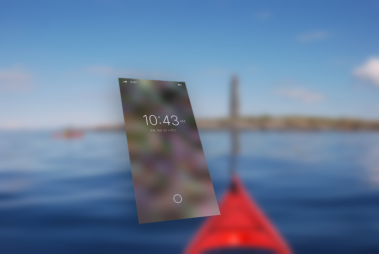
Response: 10:43
